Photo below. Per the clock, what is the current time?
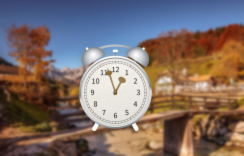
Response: 12:57
